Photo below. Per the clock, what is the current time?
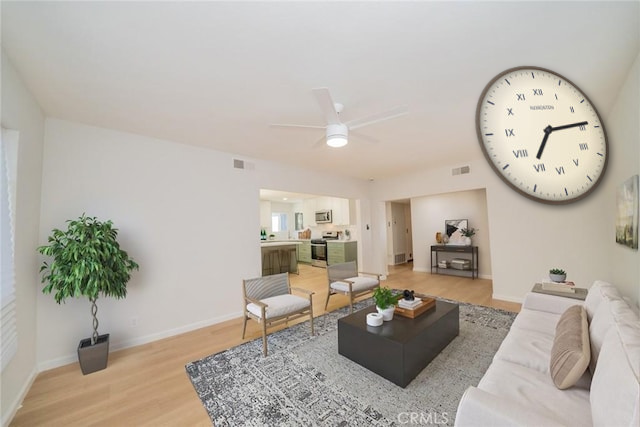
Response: 7:14
